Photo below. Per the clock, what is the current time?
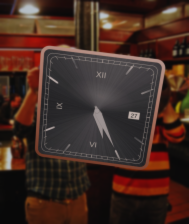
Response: 5:25
